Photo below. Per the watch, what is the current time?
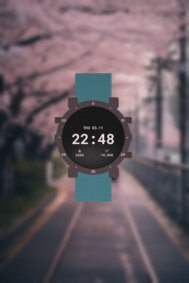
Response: 22:48
